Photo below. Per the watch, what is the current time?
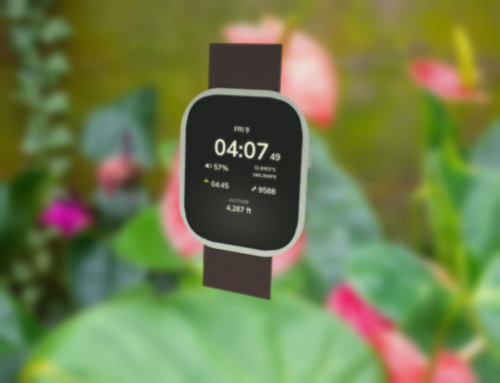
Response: 4:07
